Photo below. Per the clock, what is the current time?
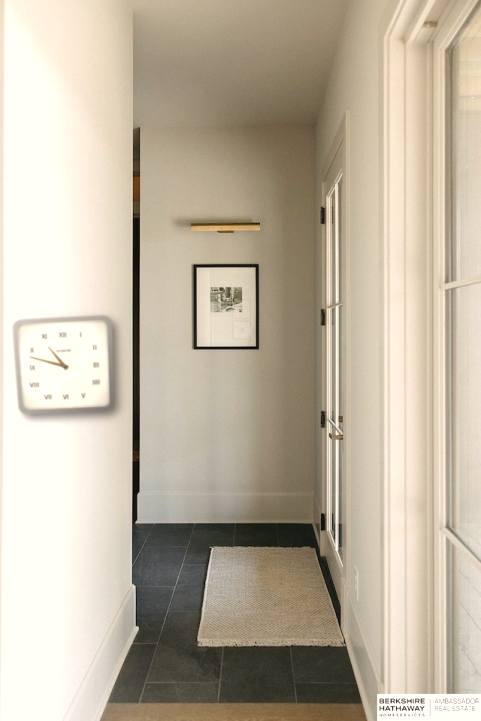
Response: 10:48
